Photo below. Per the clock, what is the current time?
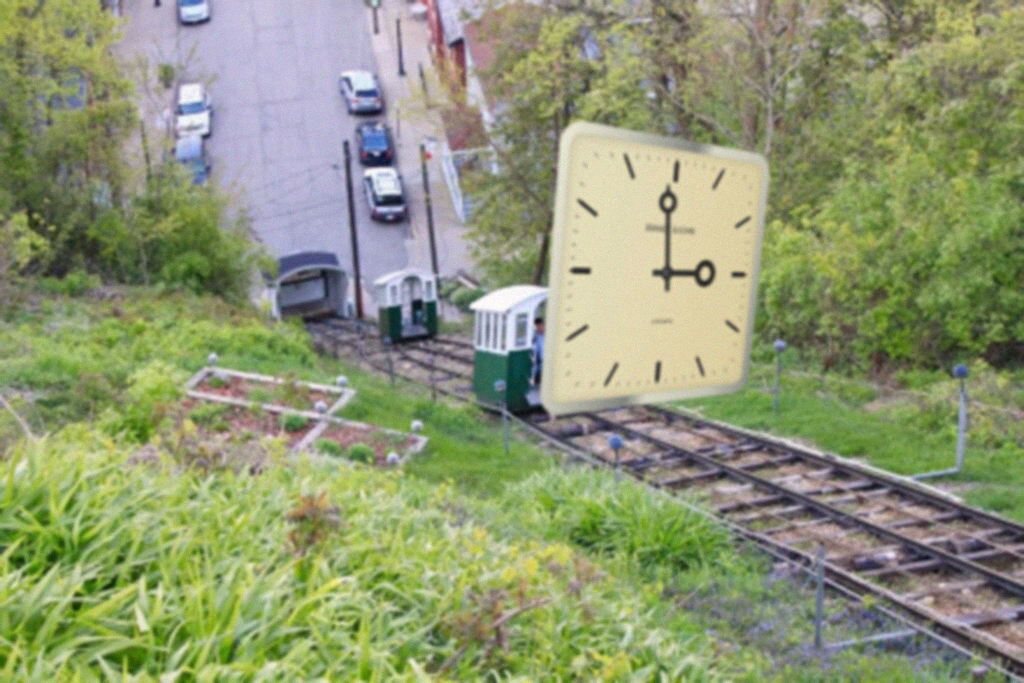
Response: 2:59
